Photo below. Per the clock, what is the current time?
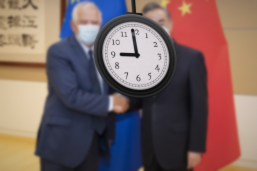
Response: 8:59
